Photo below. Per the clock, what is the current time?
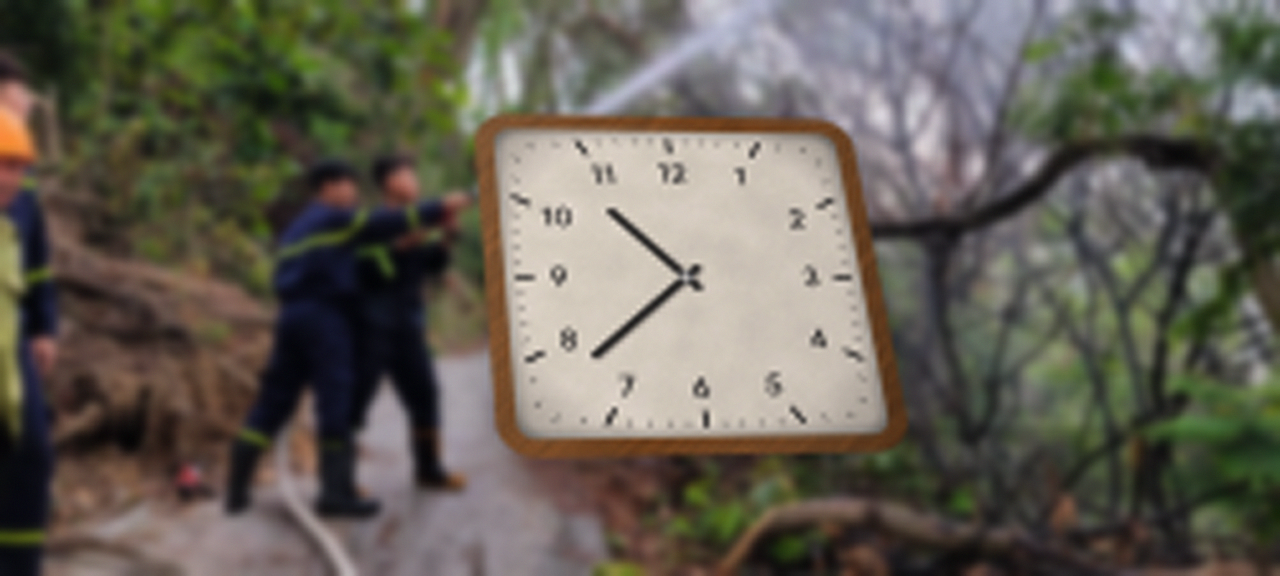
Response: 10:38
